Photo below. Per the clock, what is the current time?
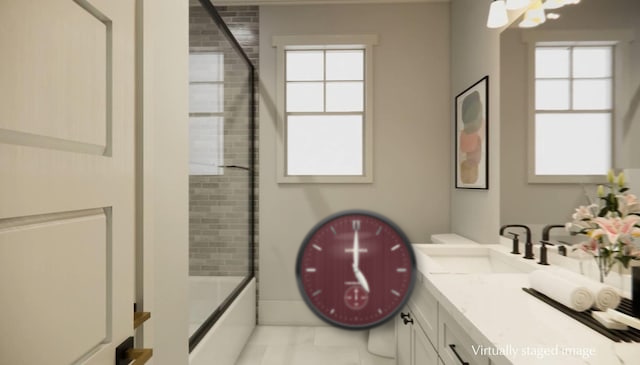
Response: 5:00
